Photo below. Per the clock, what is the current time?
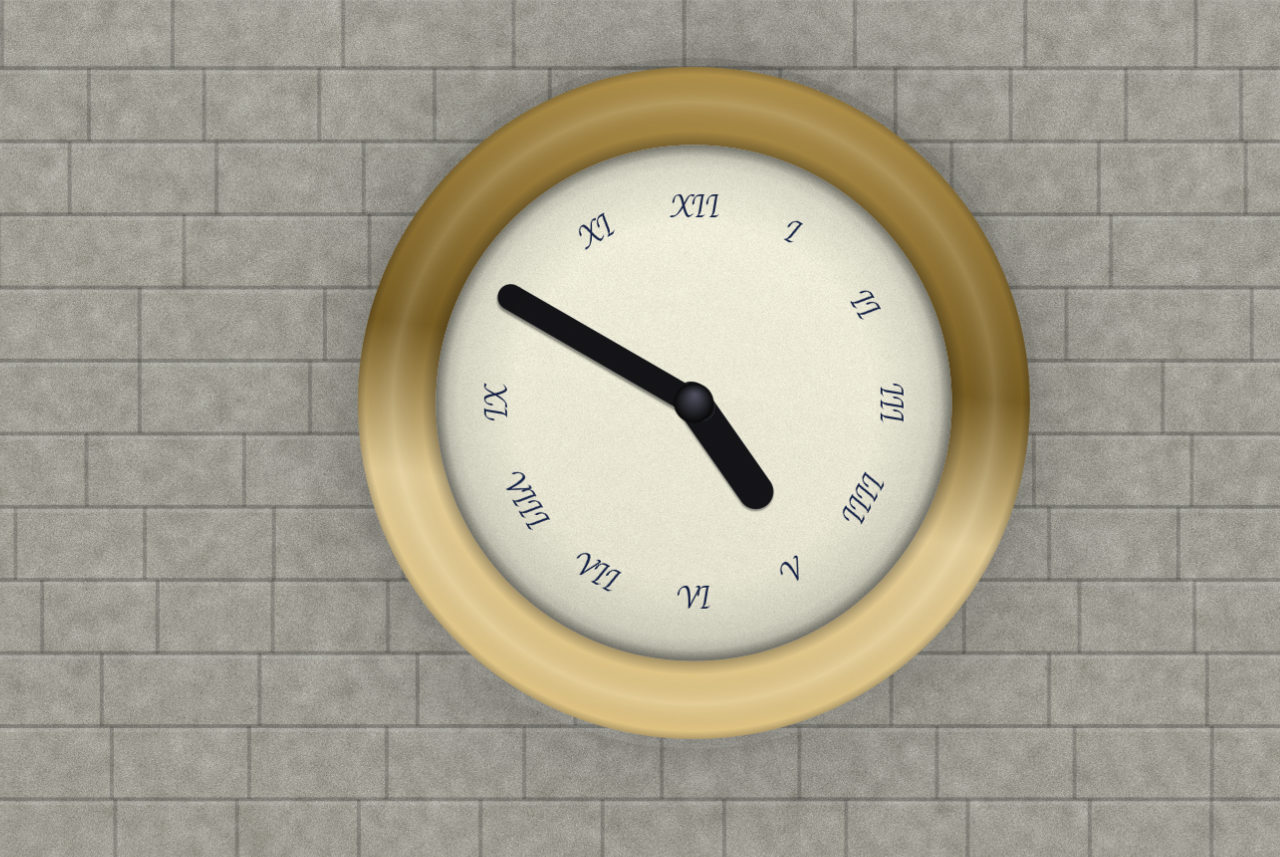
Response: 4:50
